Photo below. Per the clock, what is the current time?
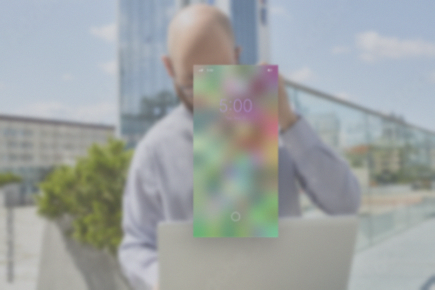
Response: 5:00
